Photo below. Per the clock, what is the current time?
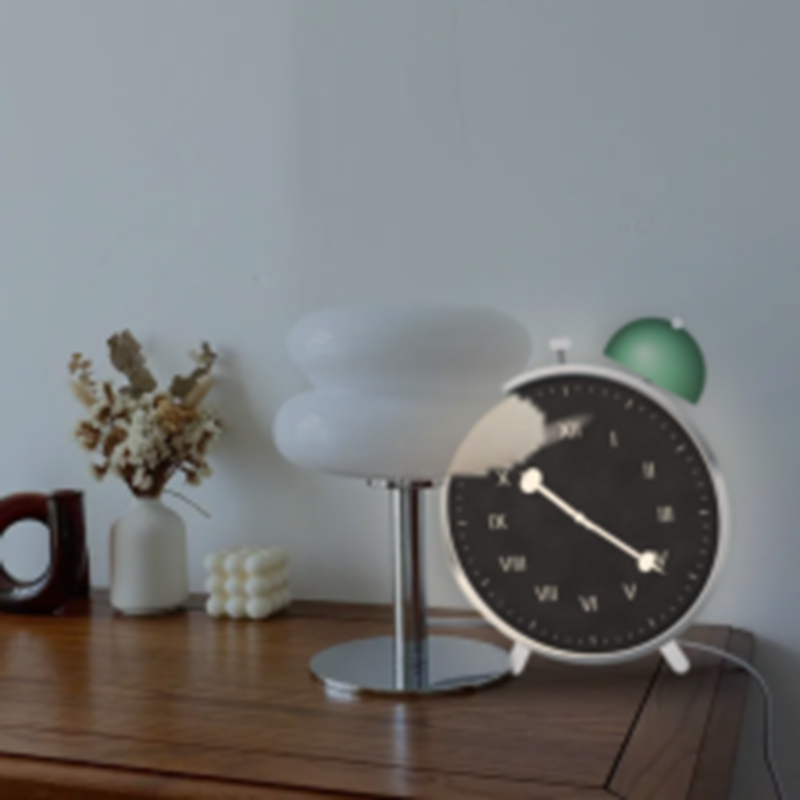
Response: 10:21
